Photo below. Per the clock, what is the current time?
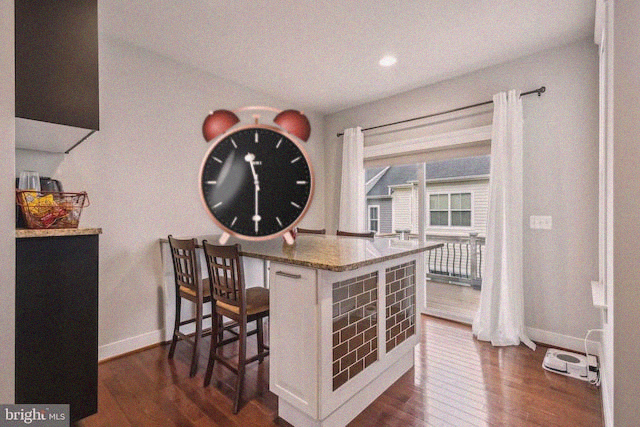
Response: 11:30
